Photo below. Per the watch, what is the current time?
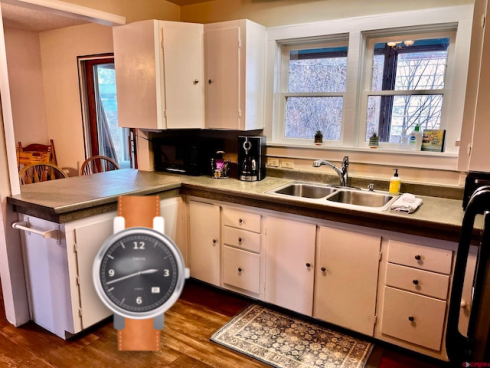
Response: 2:42
